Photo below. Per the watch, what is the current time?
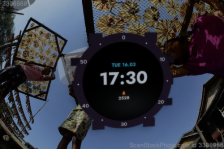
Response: 17:30
